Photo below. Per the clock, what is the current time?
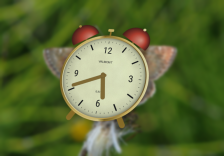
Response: 5:41
